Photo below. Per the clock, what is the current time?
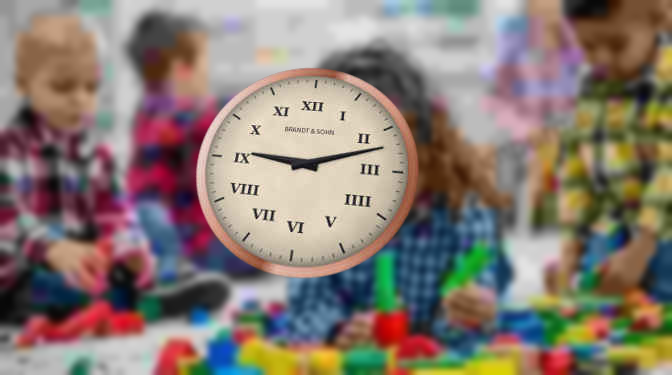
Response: 9:12
